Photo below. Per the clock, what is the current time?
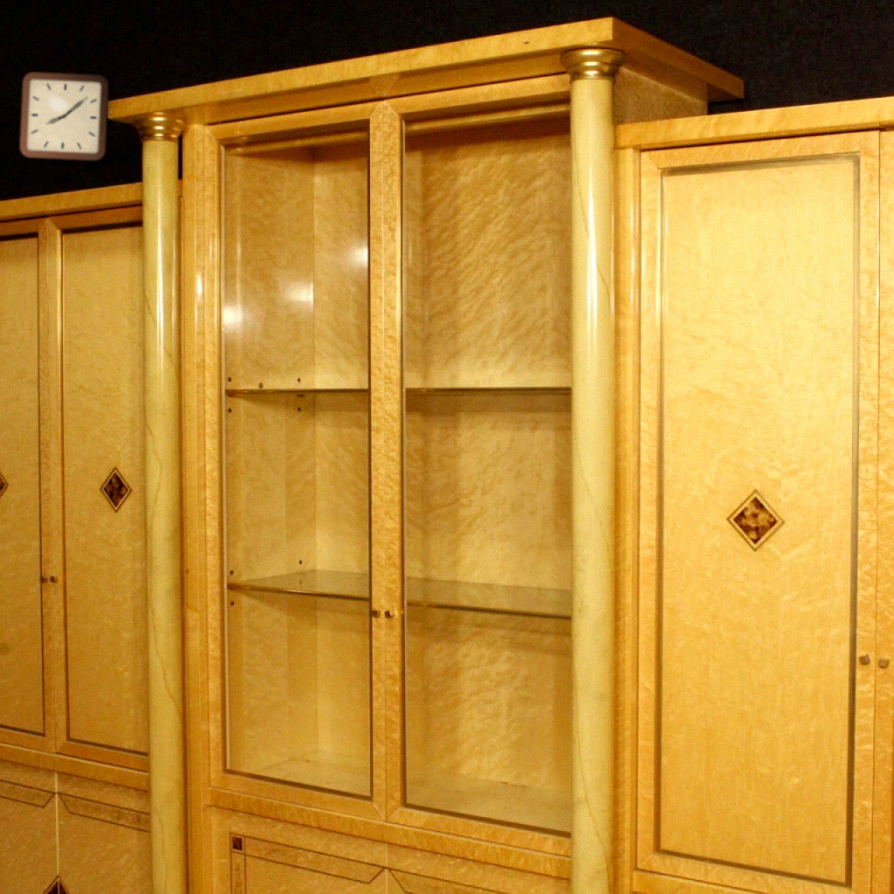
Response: 8:08
